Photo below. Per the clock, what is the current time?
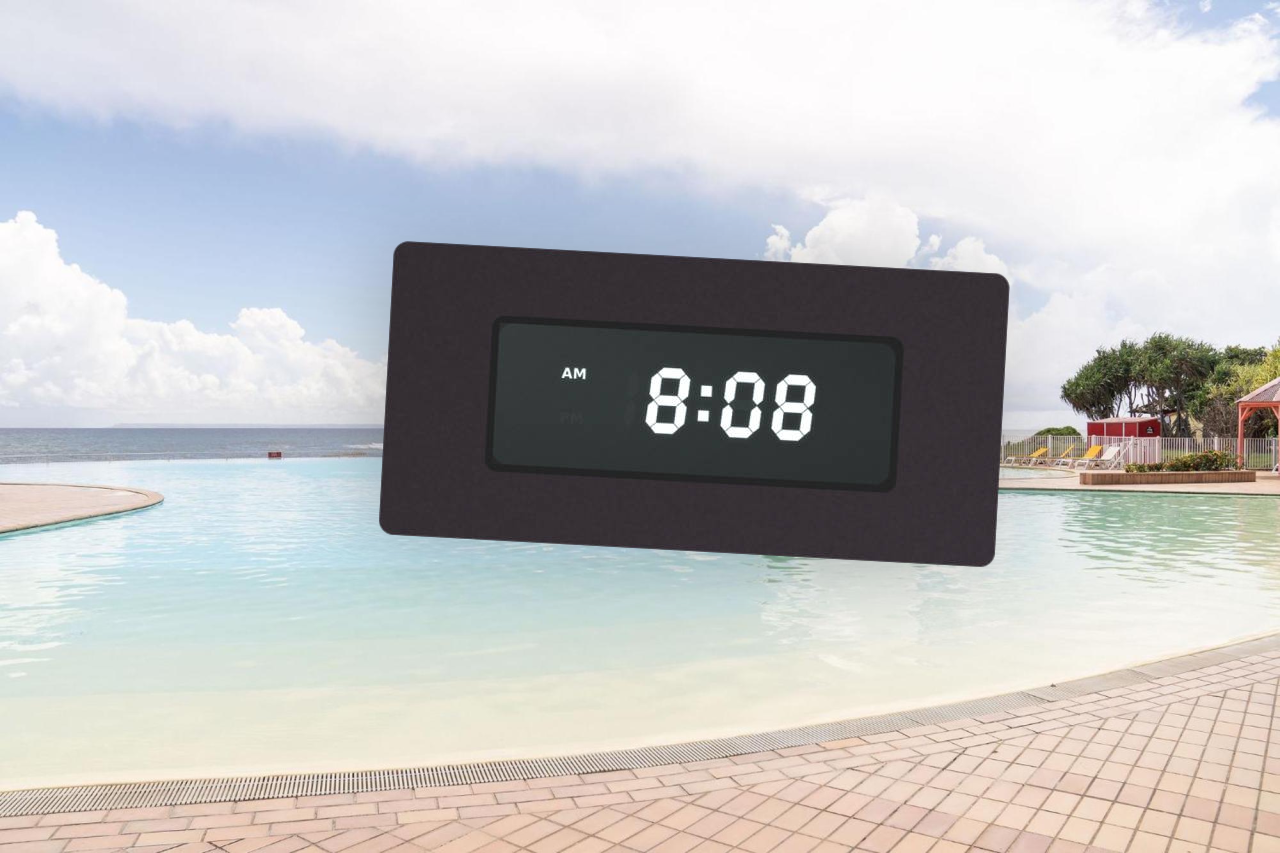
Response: 8:08
